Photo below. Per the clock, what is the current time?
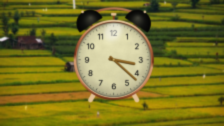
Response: 3:22
